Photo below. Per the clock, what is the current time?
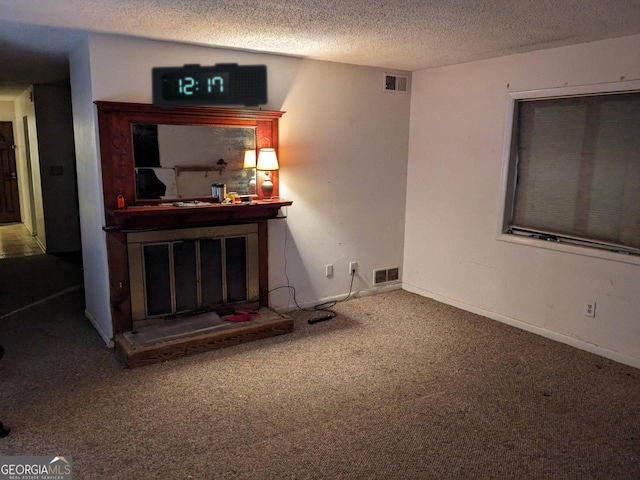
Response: 12:17
